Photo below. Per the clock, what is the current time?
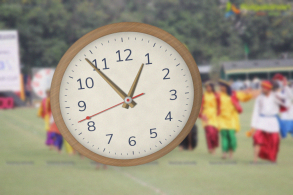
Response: 12:53:42
